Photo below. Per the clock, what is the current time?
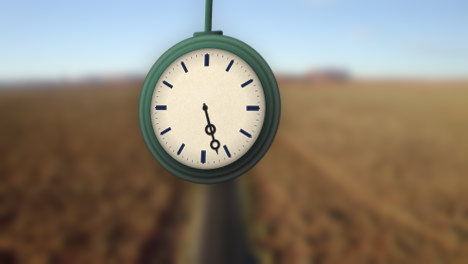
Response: 5:27
